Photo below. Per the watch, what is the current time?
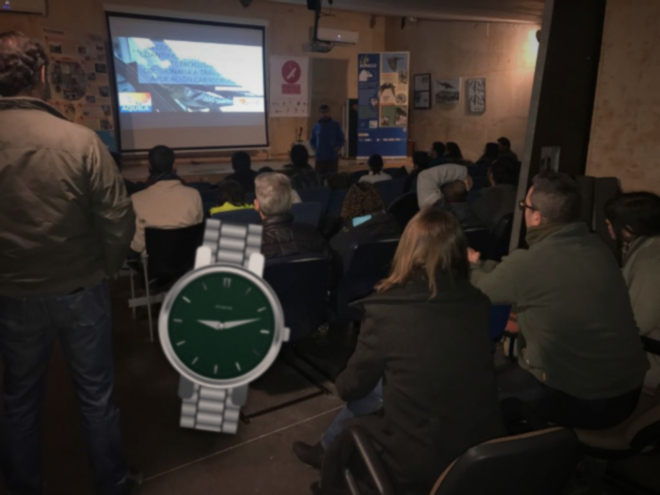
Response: 9:12
